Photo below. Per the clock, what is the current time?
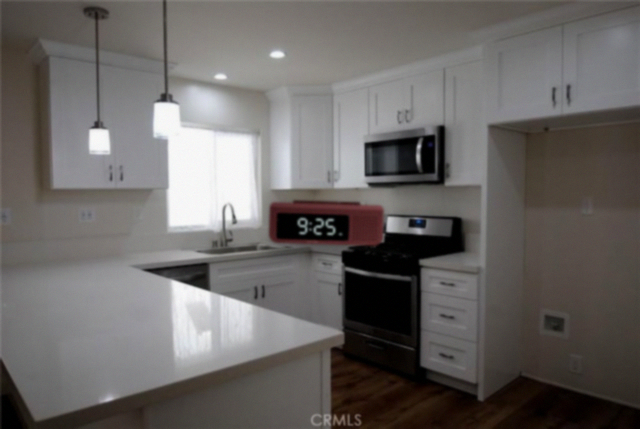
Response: 9:25
